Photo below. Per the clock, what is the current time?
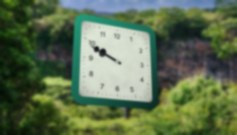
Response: 9:49
